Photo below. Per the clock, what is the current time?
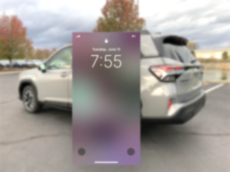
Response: 7:55
